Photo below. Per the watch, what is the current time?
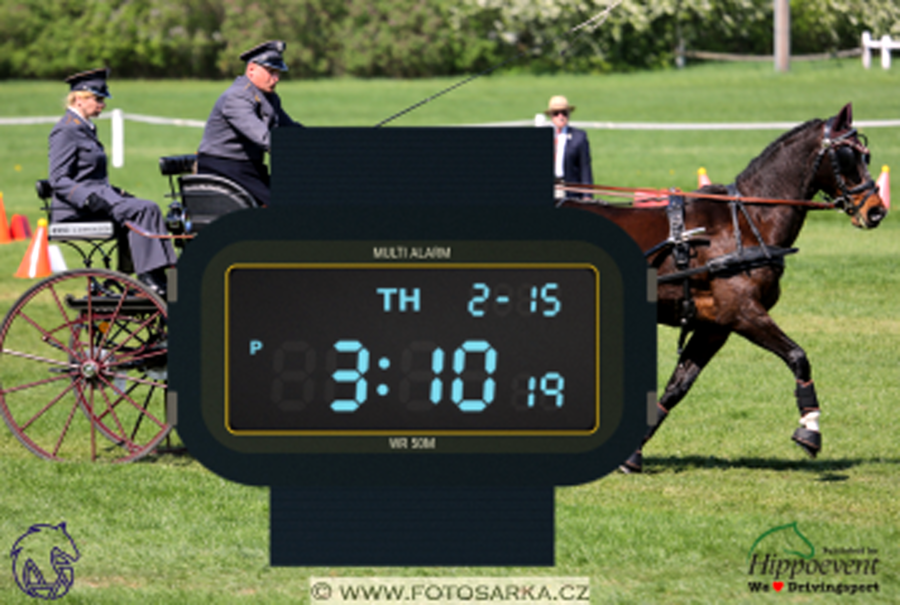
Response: 3:10:19
